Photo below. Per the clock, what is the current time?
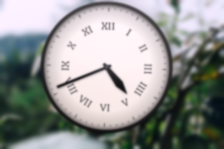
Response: 4:41
